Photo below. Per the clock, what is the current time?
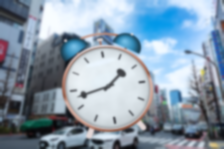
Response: 1:43
